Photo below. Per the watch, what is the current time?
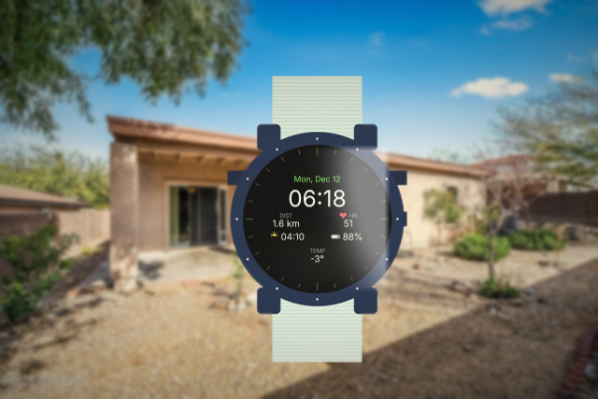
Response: 6:18
